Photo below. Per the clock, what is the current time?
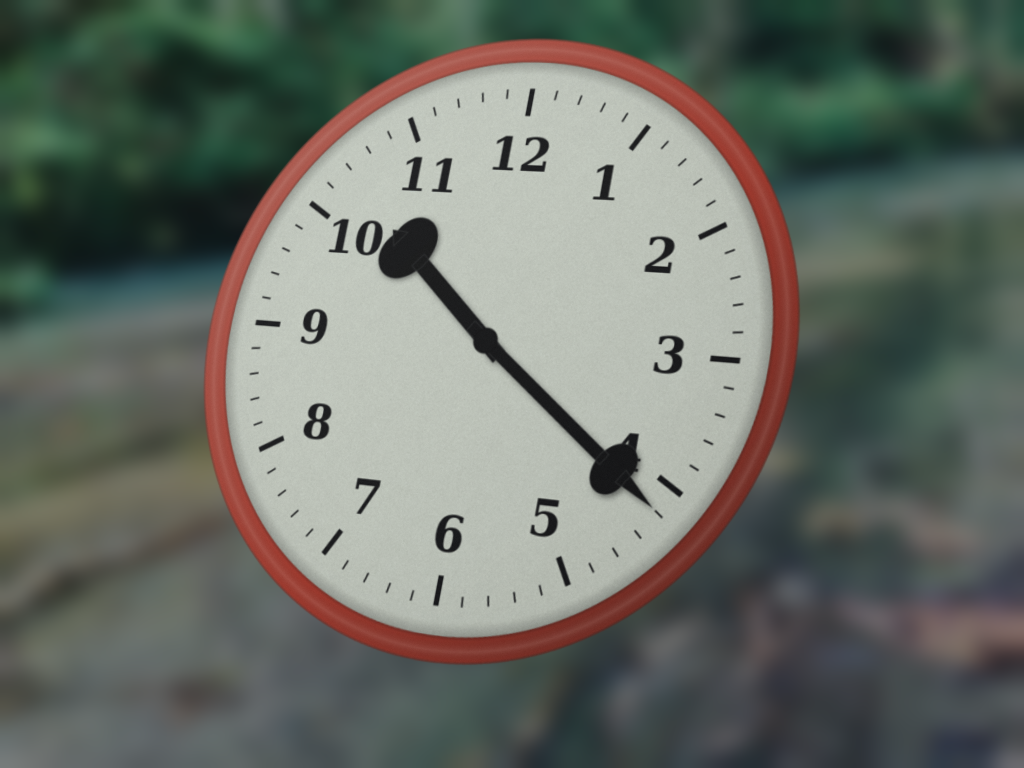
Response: 10:21
